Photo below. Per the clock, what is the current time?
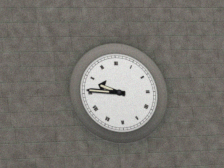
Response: 9:46
